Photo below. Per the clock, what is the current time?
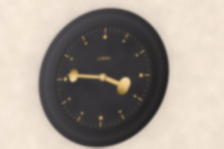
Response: 3:46
